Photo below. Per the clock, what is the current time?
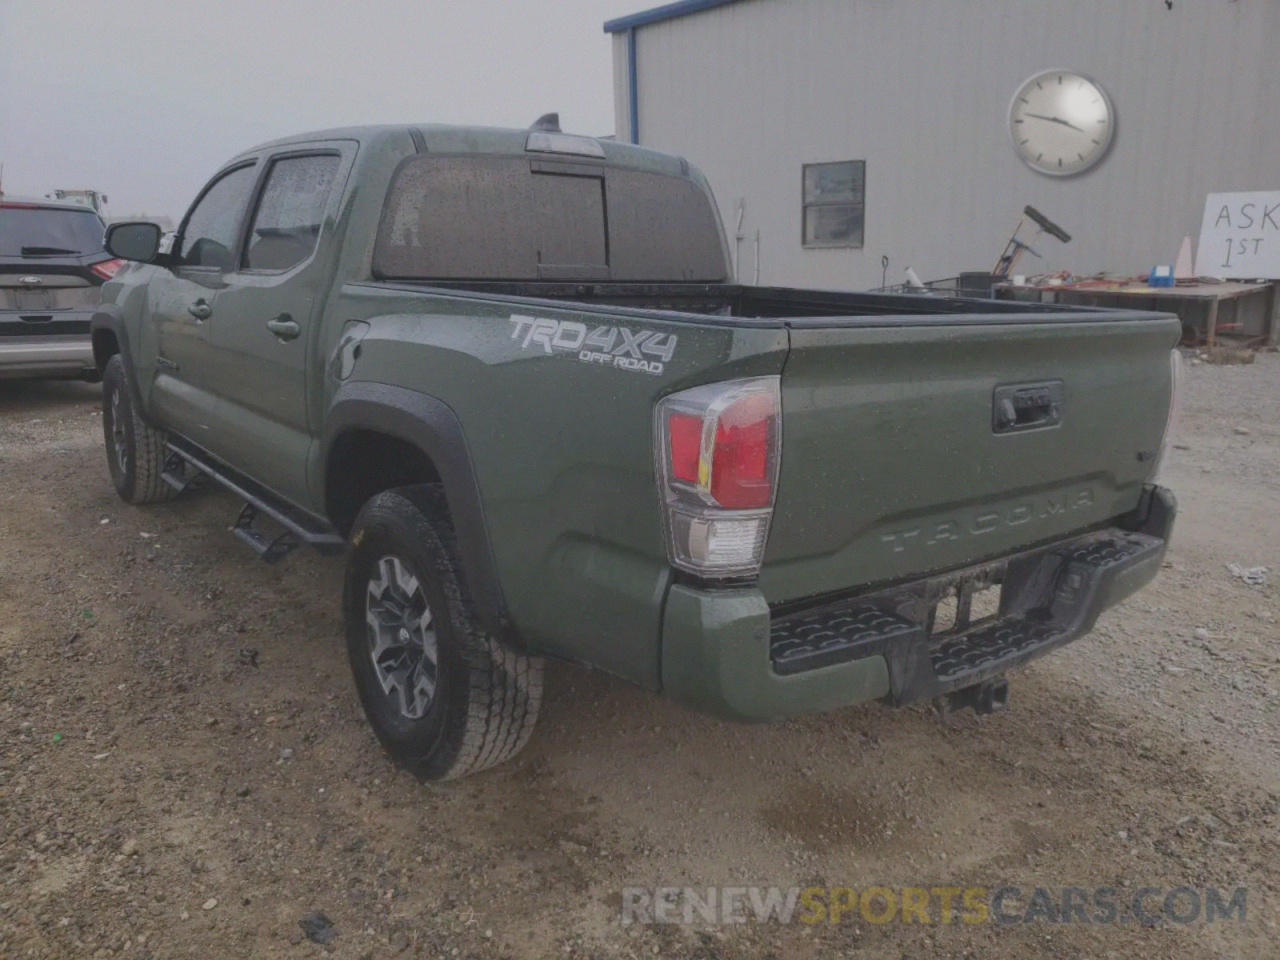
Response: 3:47
